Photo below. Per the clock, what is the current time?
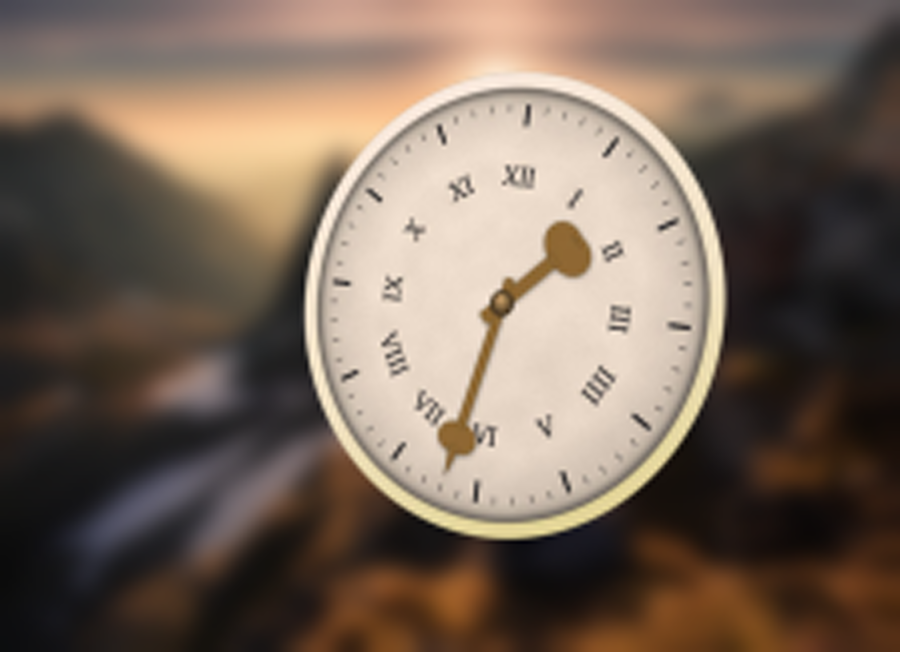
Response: 1:32
